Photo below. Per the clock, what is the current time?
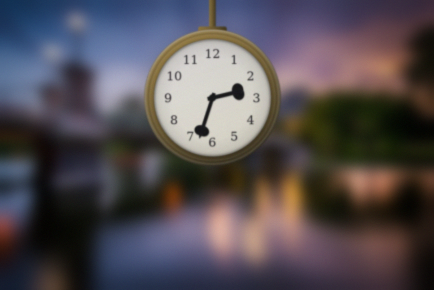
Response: 2:33
